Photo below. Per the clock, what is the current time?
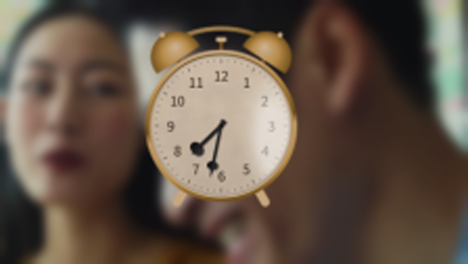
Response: 7:32
